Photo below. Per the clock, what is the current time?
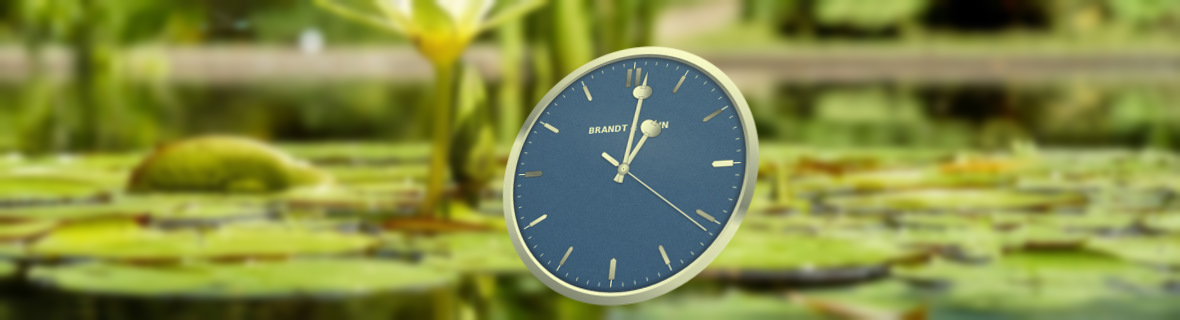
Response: 1:01:21
